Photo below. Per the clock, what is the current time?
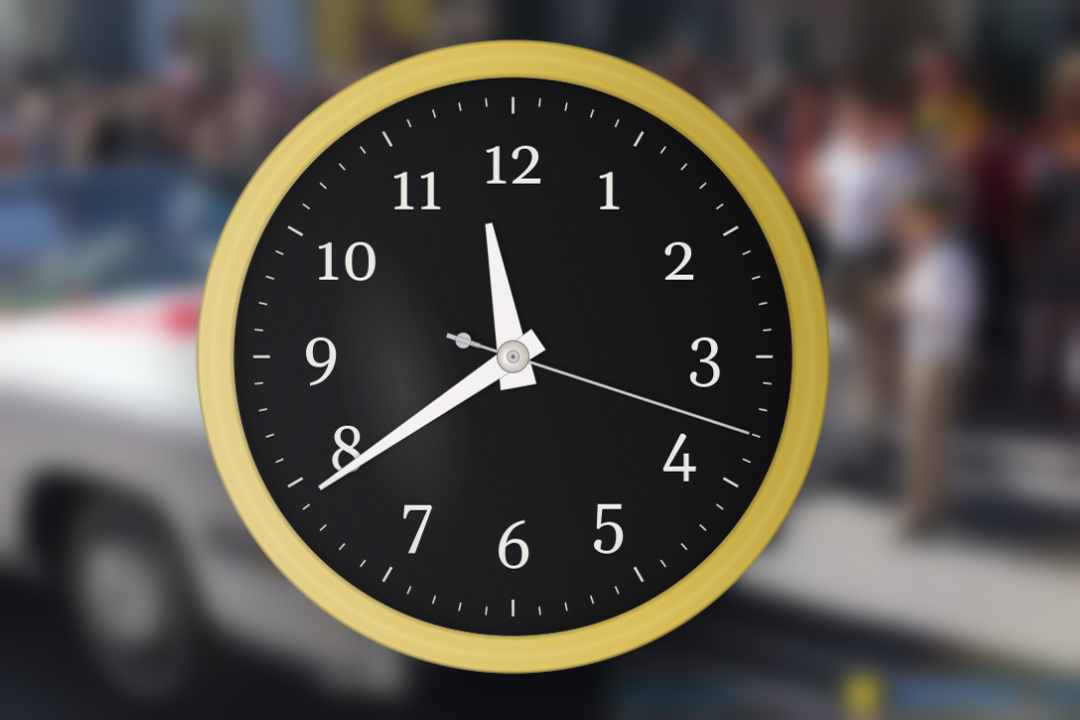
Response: 11:39:18
